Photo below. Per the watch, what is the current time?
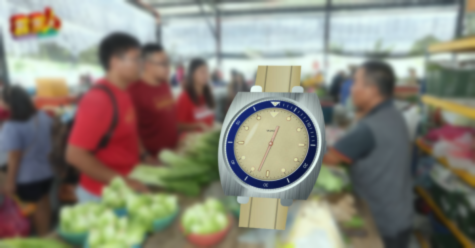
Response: 12:33
